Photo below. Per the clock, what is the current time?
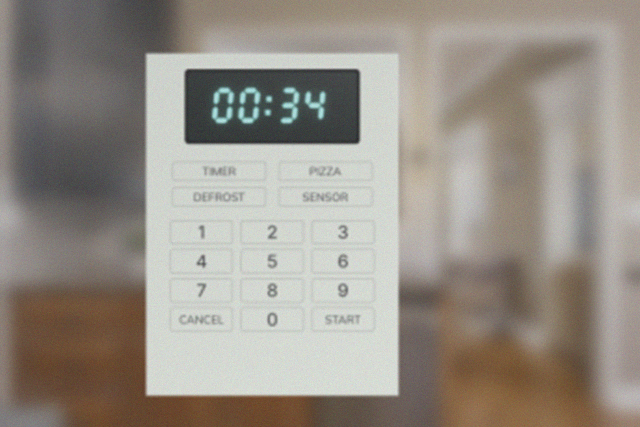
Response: 0:34
